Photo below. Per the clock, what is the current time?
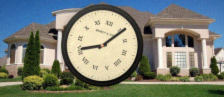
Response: 8:06
